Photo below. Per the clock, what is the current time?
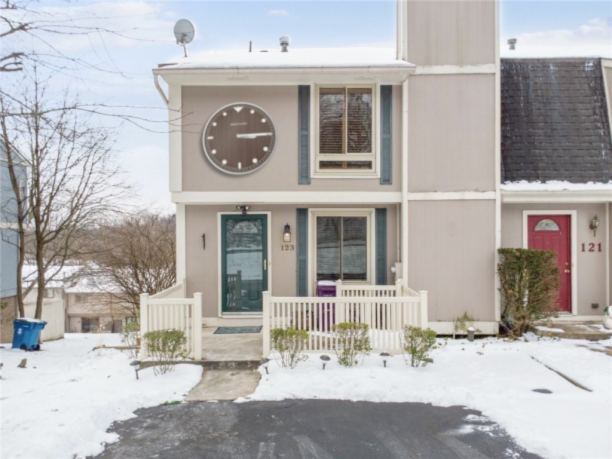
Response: 3:15
